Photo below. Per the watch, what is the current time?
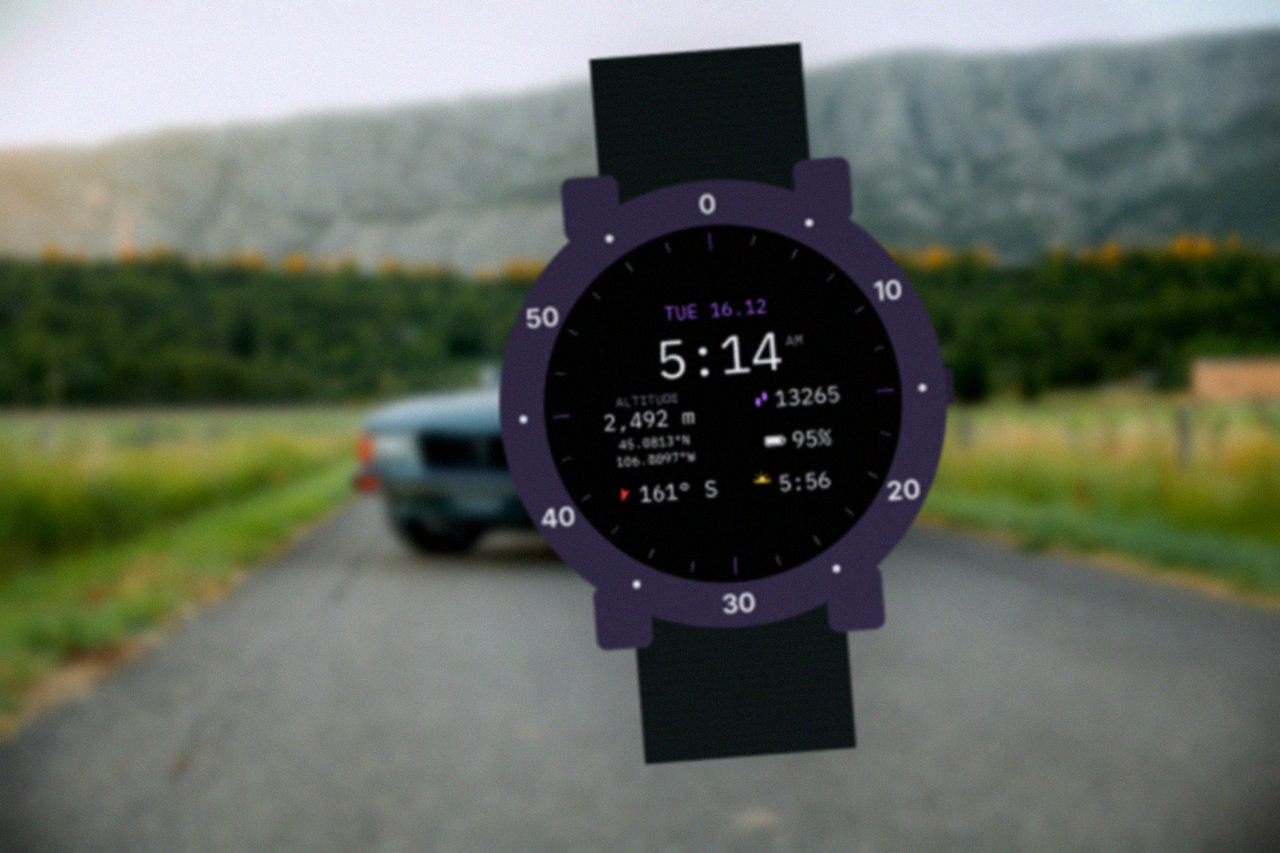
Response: 5:14
